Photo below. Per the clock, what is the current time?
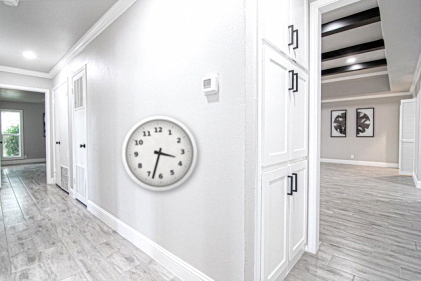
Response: 3:33
